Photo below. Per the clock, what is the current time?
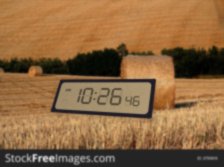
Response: 10:26:46
